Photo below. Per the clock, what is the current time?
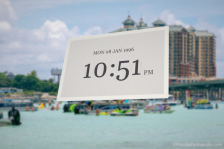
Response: 10:51
